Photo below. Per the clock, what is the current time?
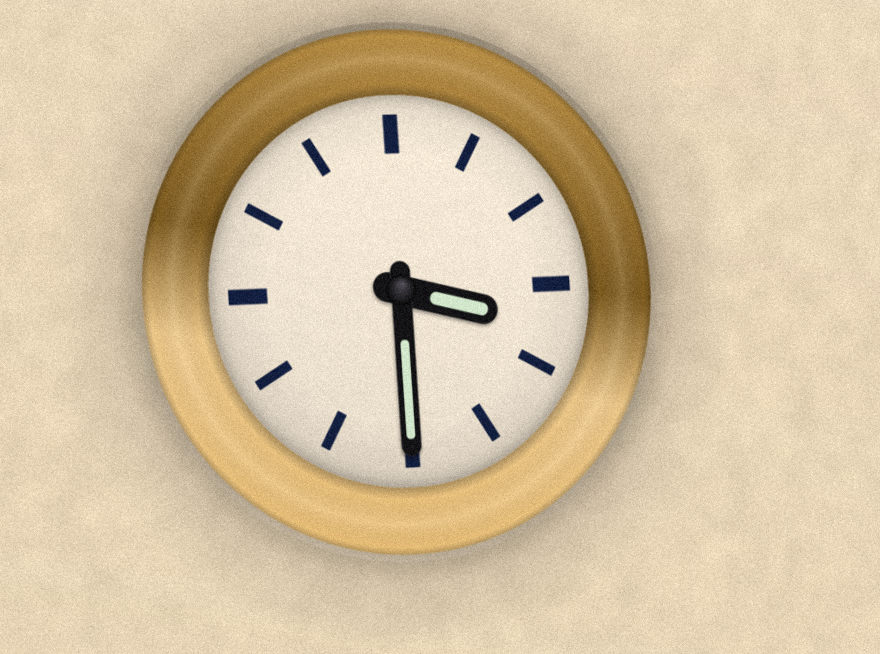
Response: 3:30
